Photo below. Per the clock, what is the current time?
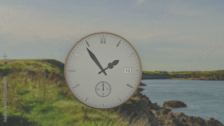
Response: 1:54
